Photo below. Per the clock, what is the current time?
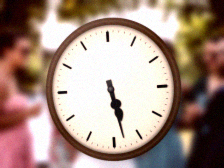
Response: 5:28
